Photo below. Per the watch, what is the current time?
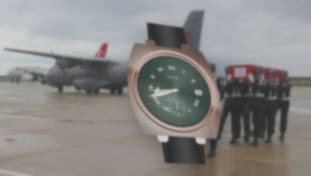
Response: 8:42
